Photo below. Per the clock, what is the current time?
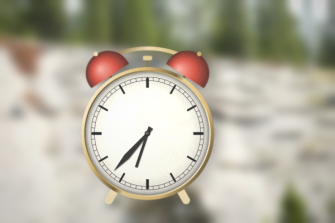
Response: 6:37
